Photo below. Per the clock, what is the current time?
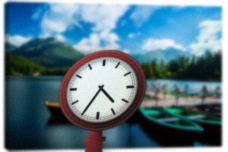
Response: 4:35
